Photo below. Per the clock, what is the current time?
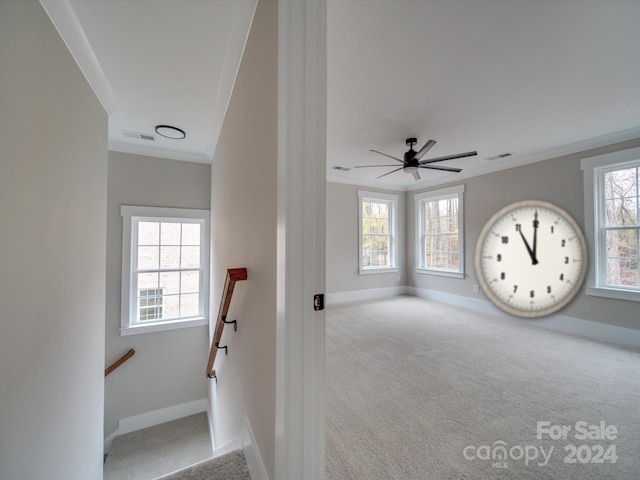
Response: 11:00
